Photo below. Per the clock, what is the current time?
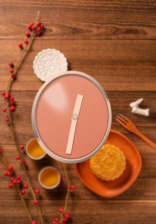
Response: 12:32
